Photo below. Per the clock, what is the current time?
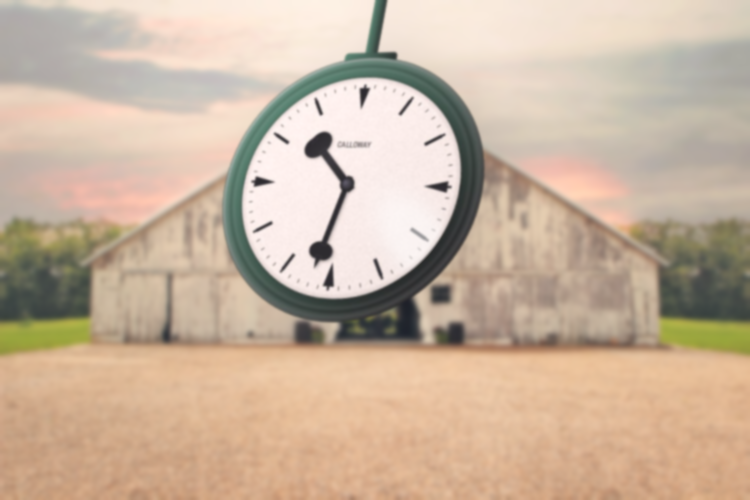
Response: 10:32
